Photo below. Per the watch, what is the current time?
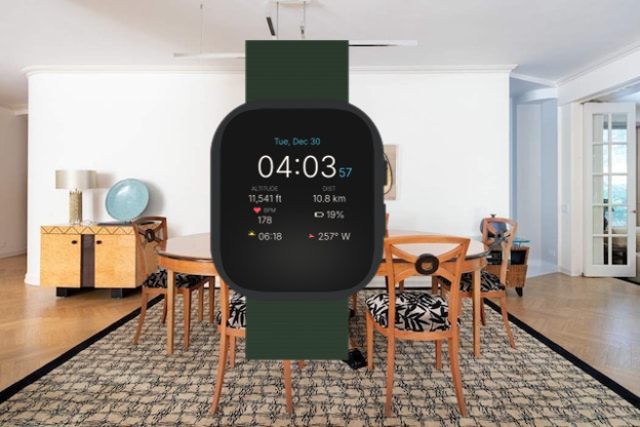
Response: 4:03:57
